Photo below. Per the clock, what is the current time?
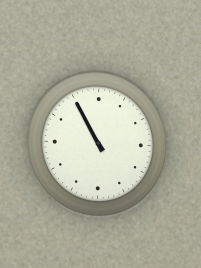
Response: 10:55
